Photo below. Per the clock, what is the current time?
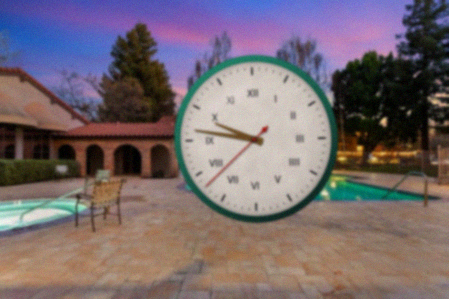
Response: 9:46:38
